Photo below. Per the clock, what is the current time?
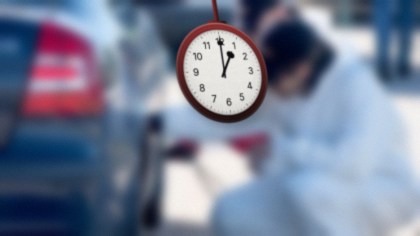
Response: 1:00
